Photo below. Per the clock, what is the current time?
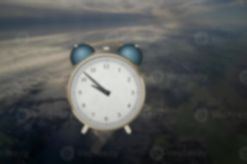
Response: 9:52
